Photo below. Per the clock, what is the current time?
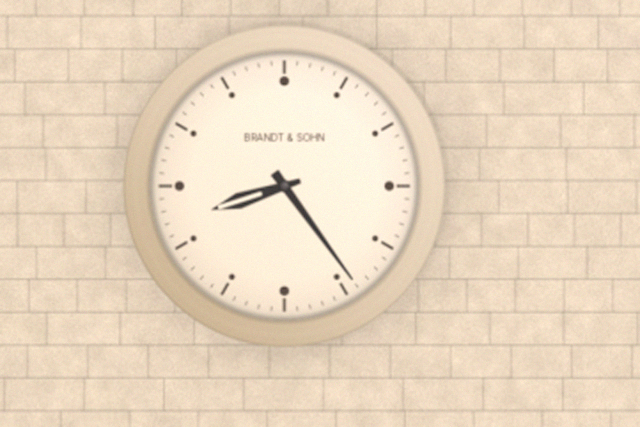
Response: 8:24
